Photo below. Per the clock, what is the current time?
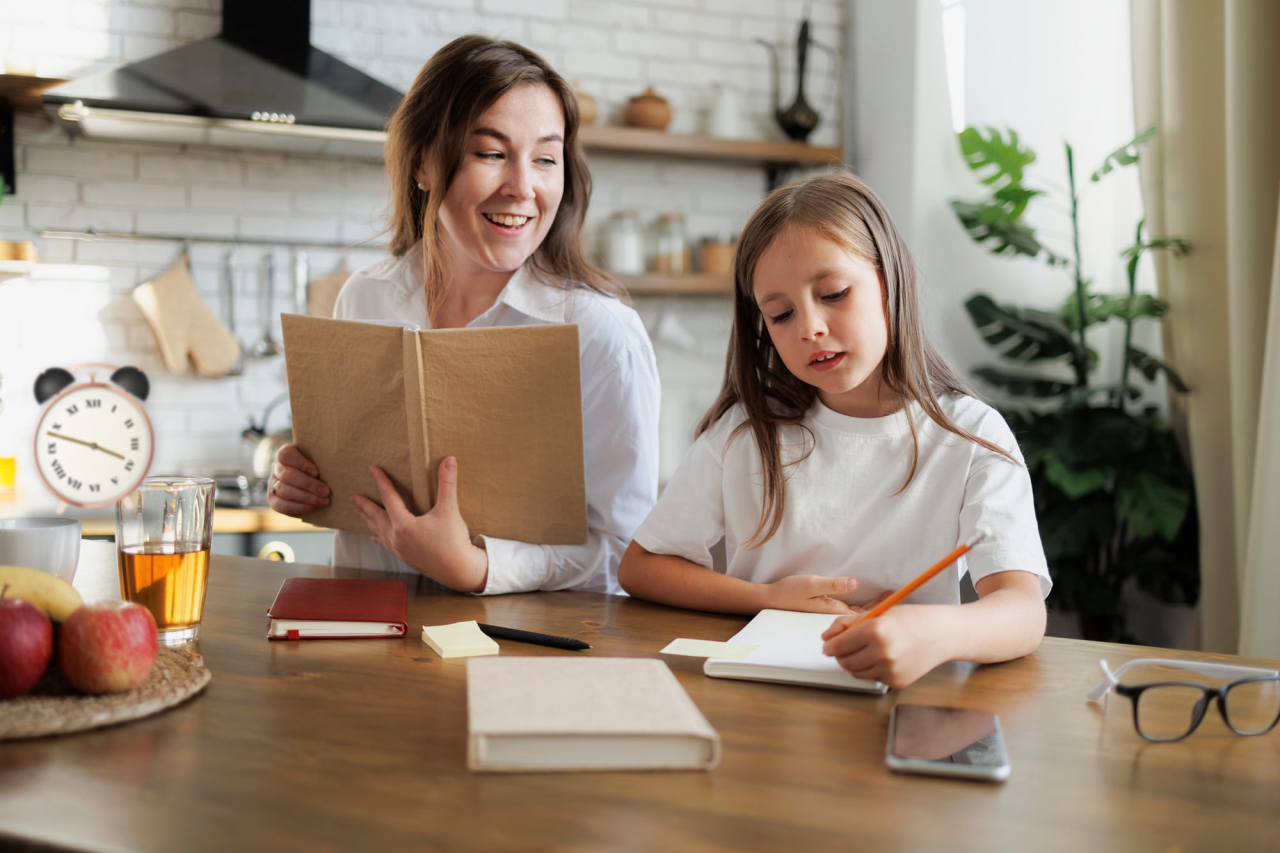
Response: 3:48
